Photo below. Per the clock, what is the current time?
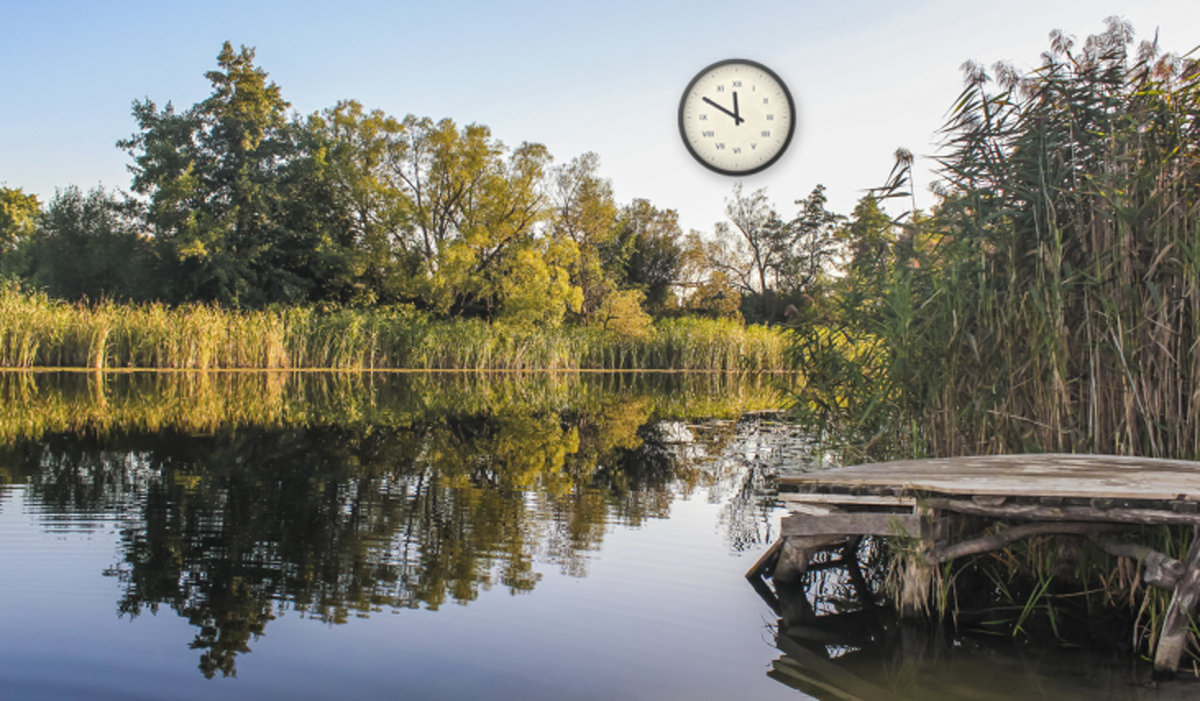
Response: 11:50
